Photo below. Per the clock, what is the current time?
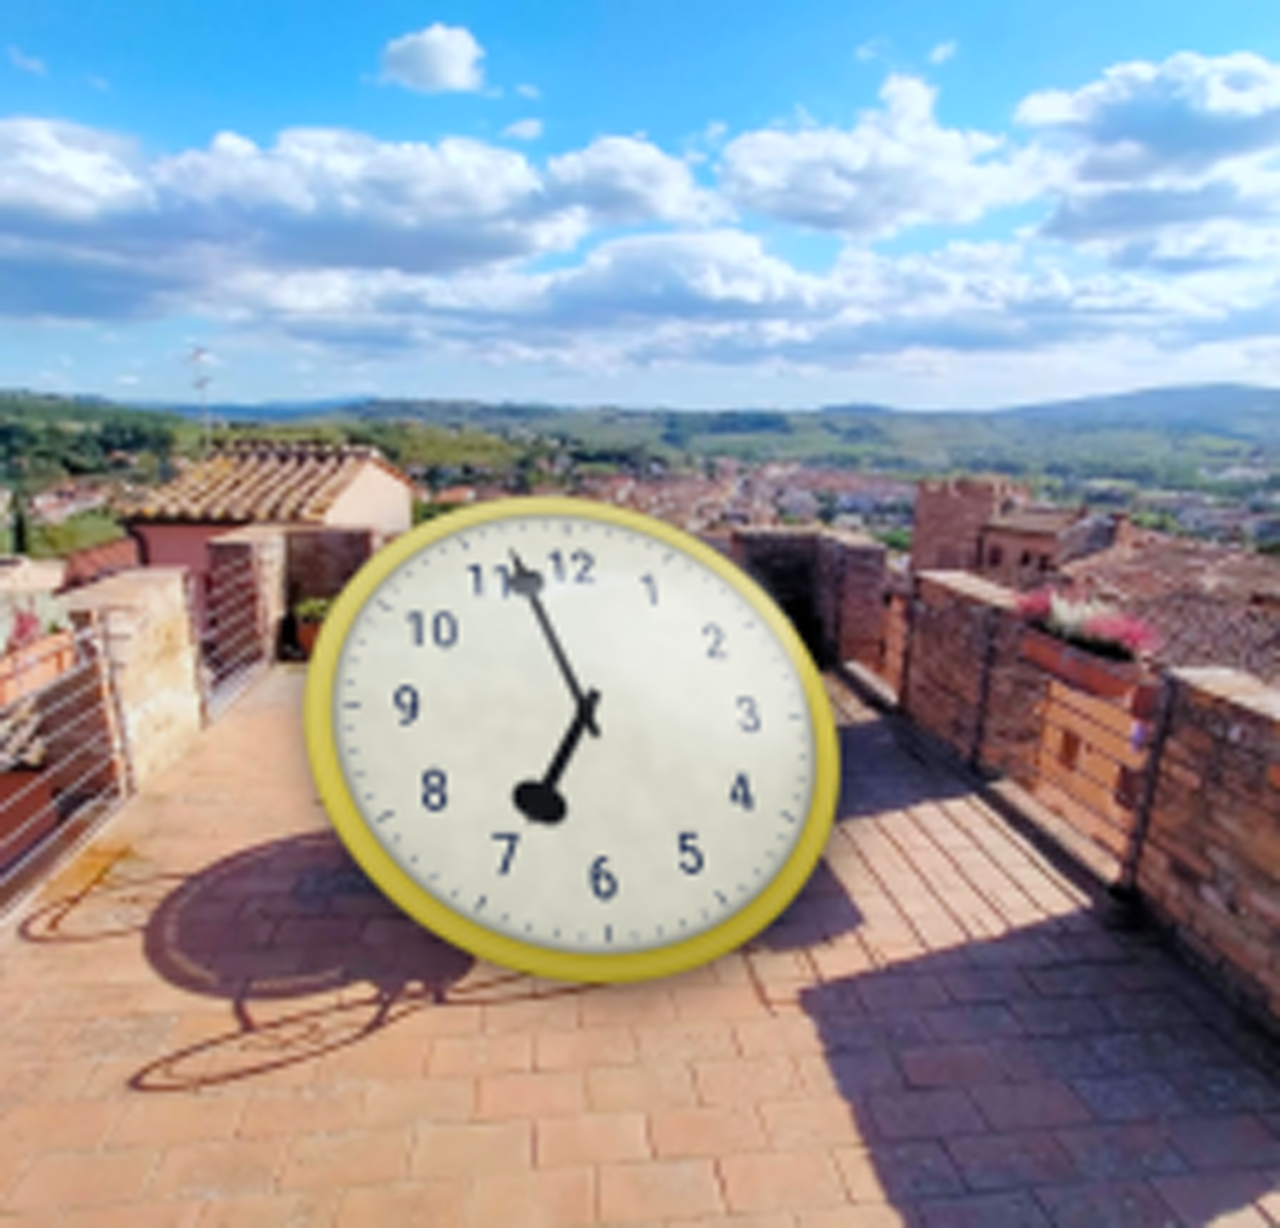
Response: 6:57
